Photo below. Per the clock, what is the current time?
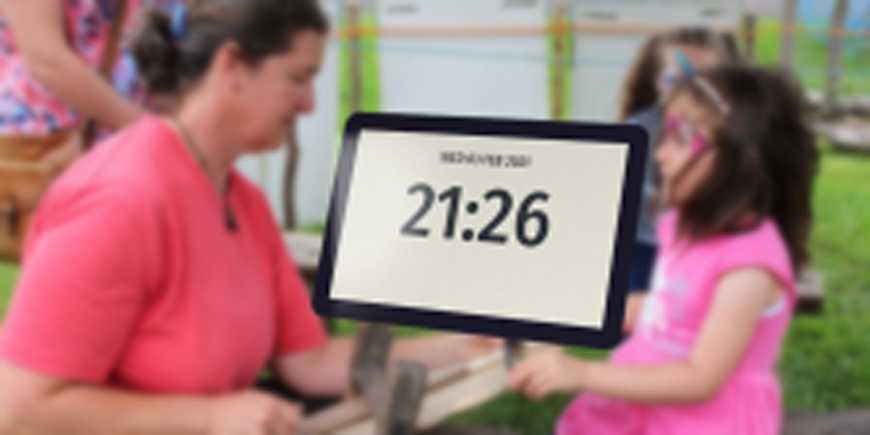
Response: 21:26
